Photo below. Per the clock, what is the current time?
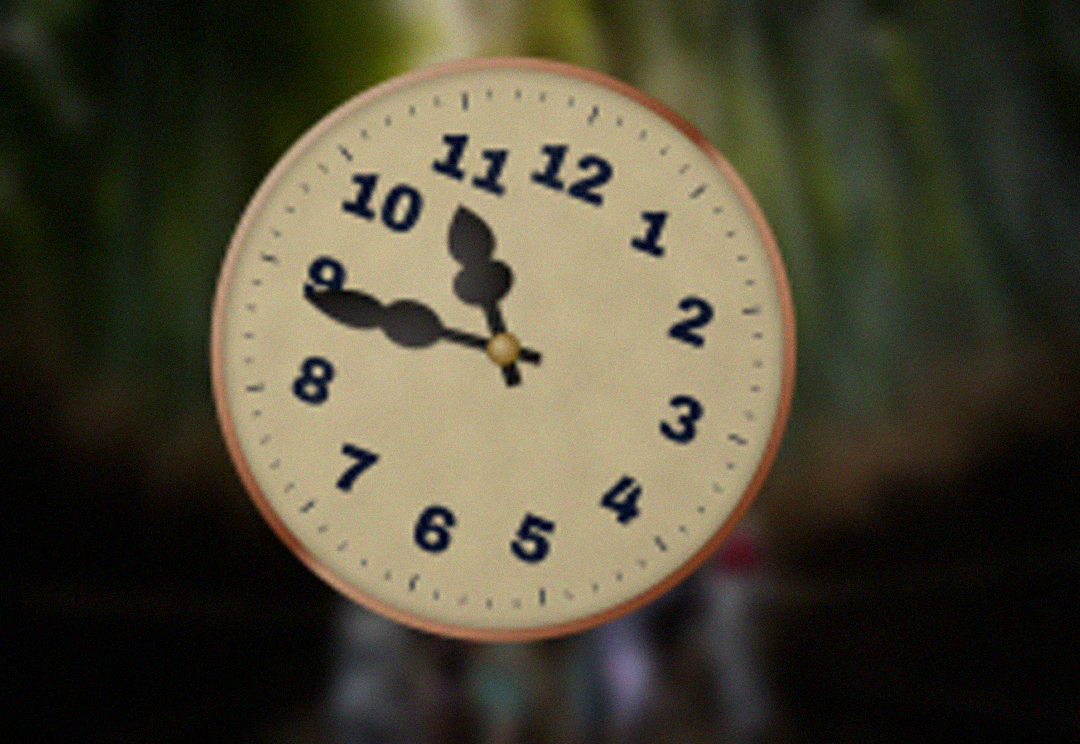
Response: 10:44
